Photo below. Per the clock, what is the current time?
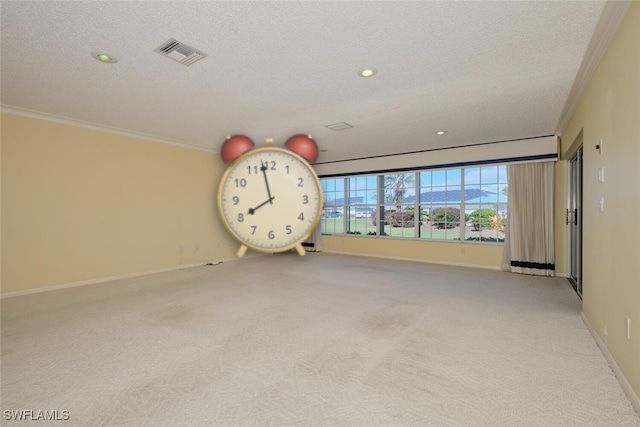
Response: 7:58
